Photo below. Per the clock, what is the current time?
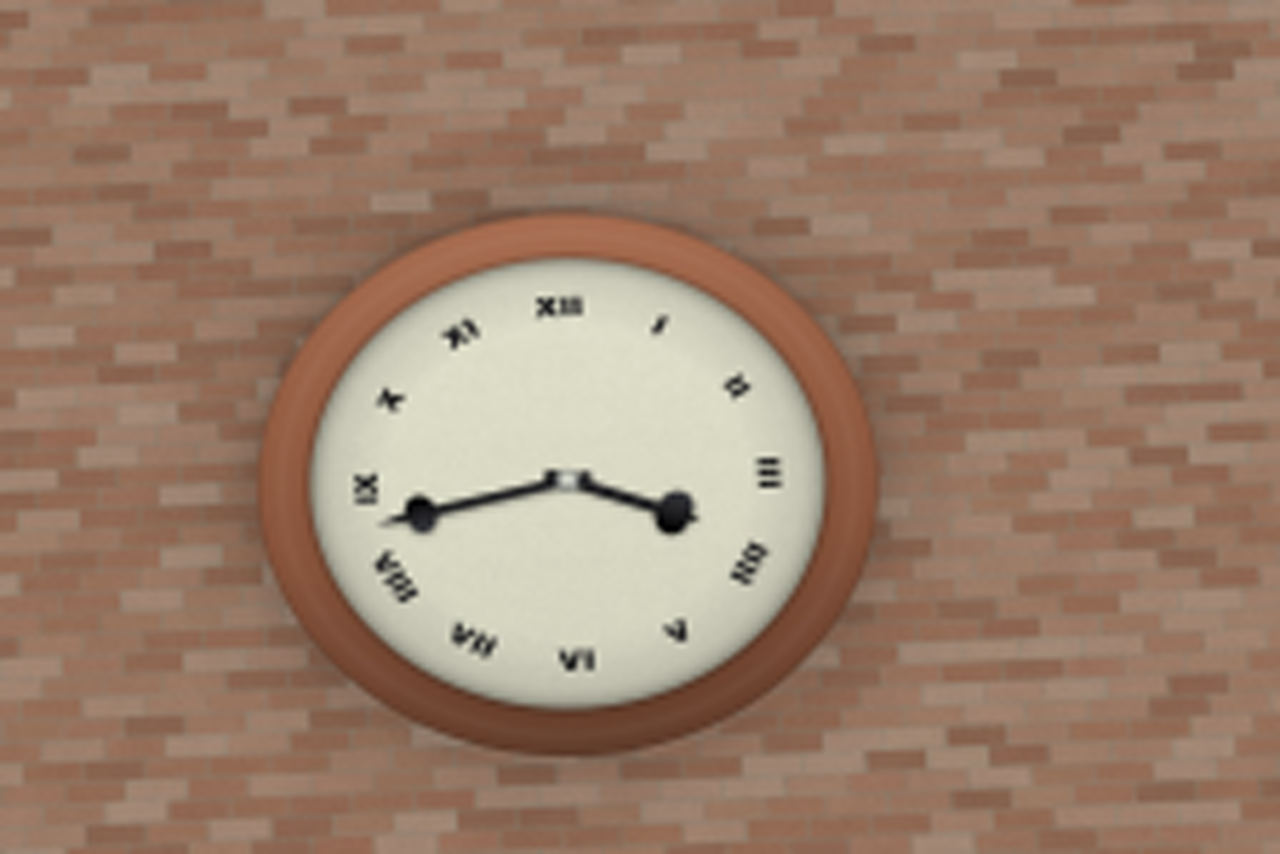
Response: 3:43
